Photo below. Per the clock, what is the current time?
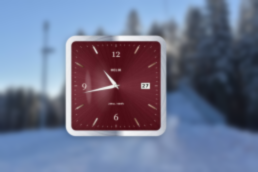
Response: 10:43
